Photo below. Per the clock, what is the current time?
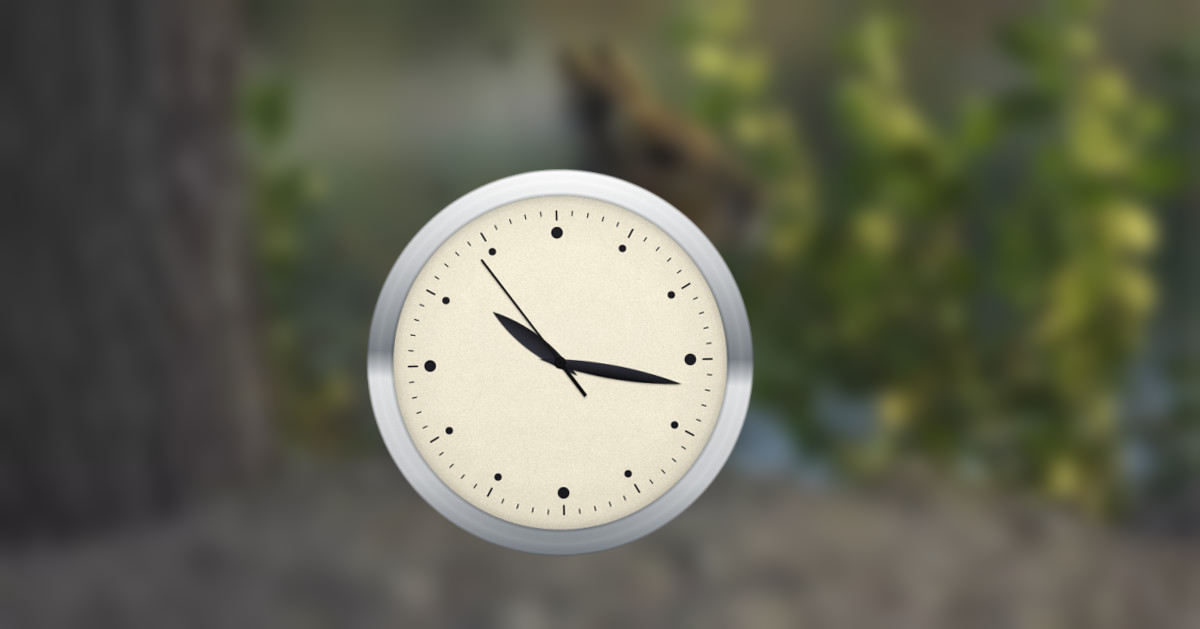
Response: 10:16:54
